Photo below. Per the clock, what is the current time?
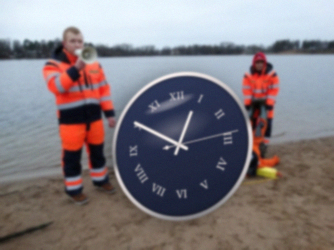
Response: 12:50:14
